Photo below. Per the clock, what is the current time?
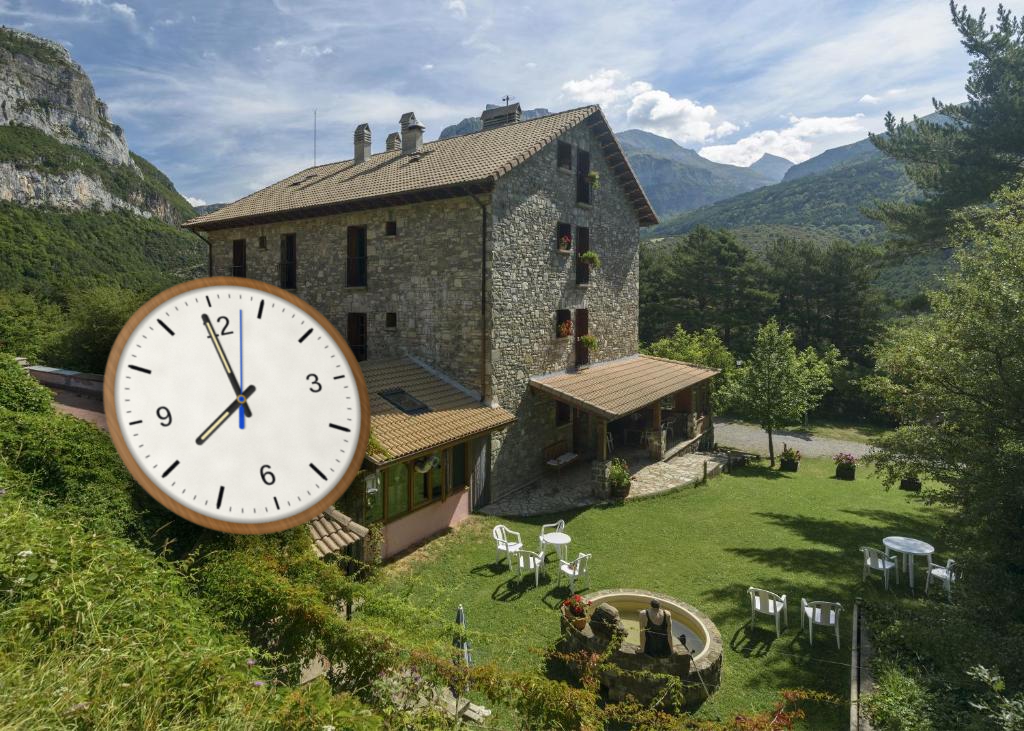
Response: 7:59:03
